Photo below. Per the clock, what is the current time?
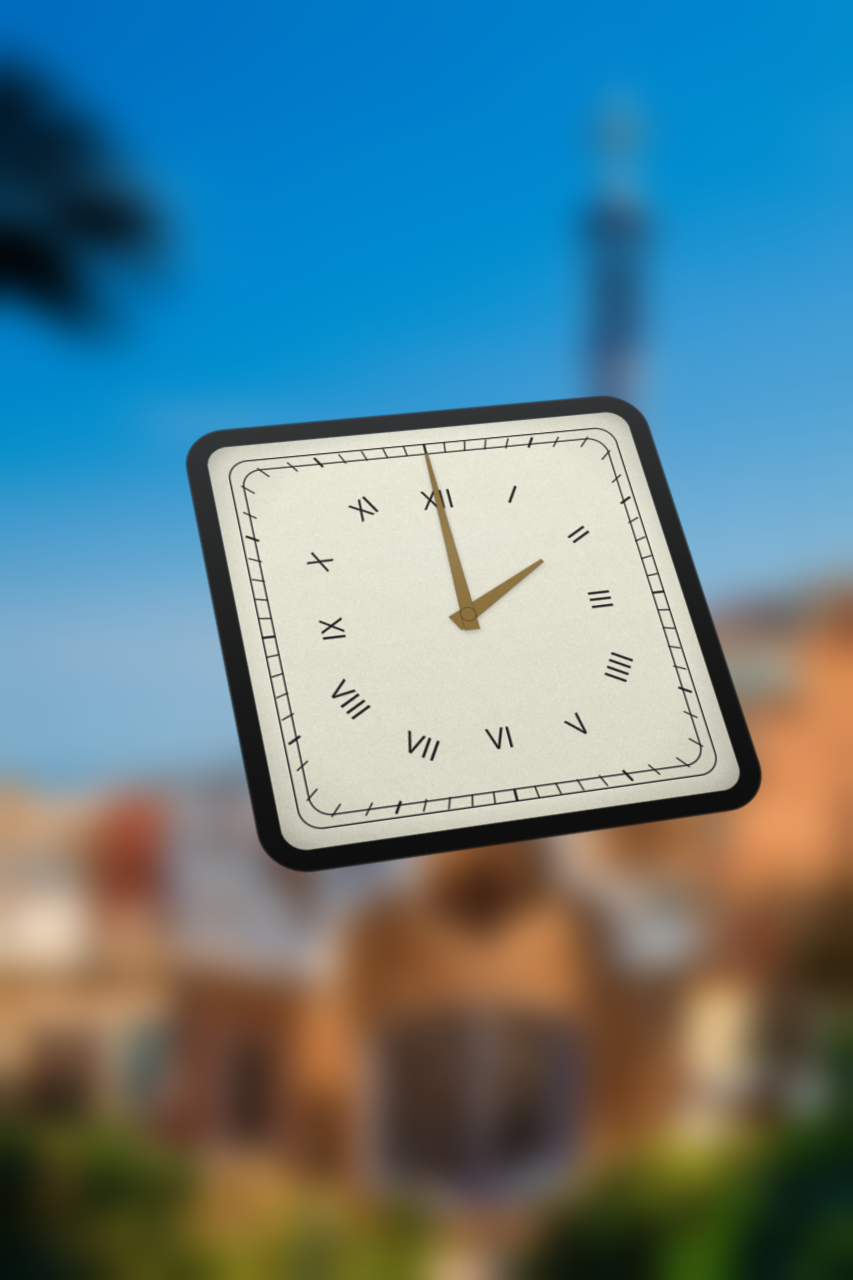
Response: 2:00
